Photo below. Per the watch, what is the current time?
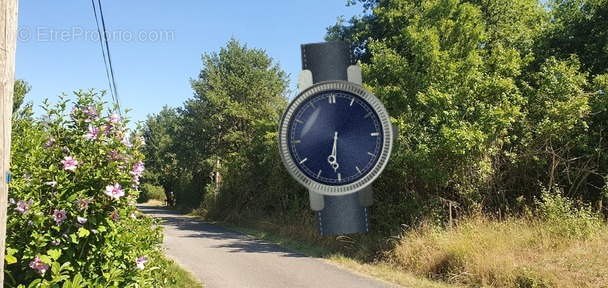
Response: 6:31
